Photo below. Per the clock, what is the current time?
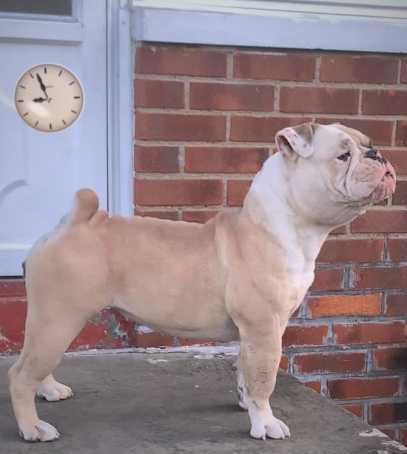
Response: 8:57
